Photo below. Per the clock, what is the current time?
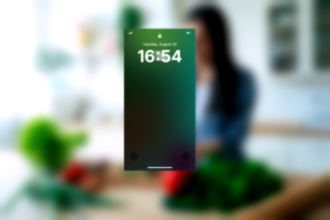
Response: 16:54
